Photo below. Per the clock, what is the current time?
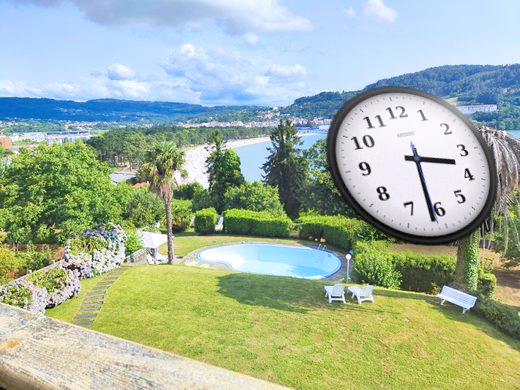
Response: 3:31:31
